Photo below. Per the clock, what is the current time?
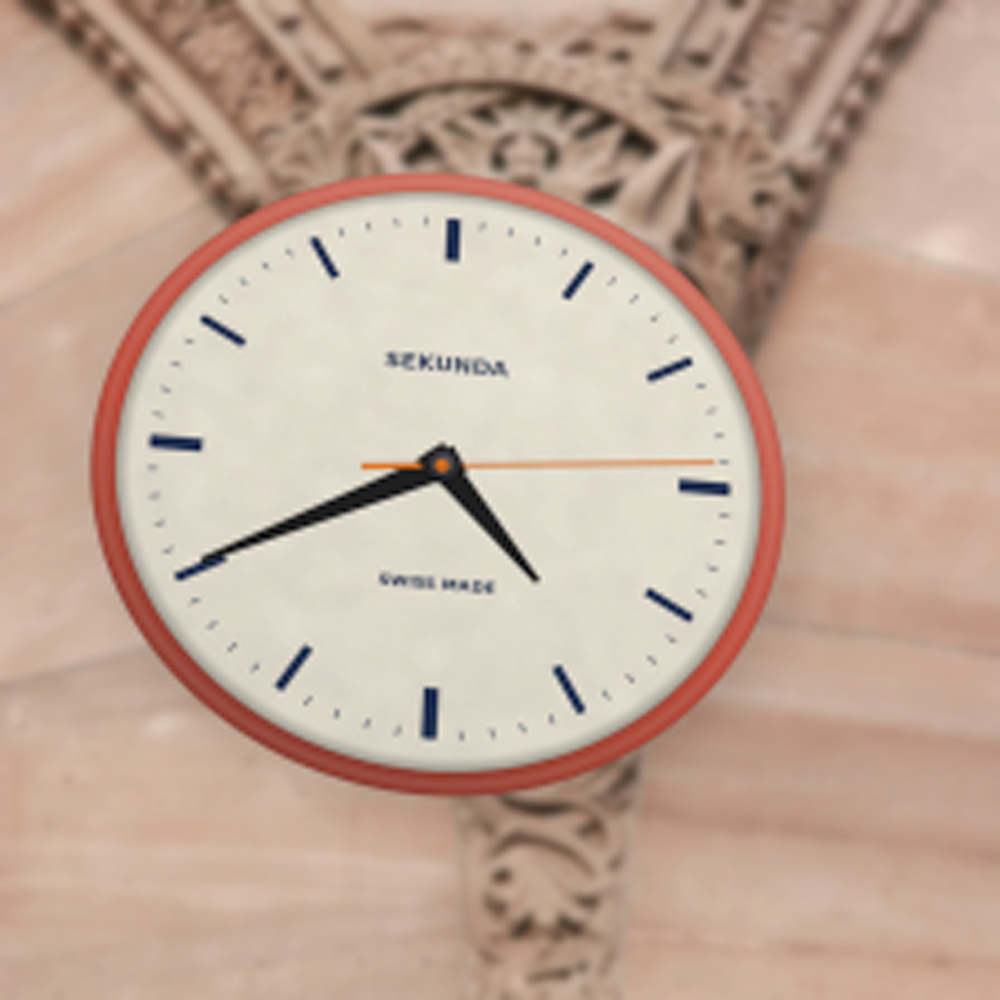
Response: 4:40:14
